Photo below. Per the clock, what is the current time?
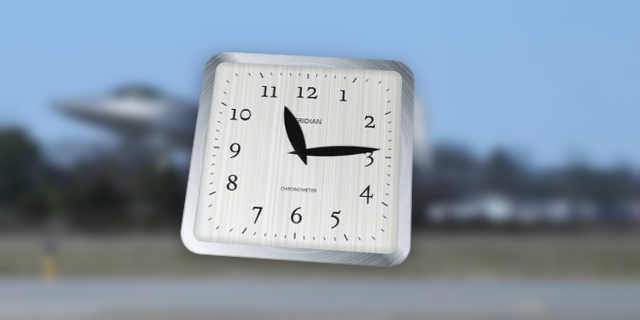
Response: 11:14
